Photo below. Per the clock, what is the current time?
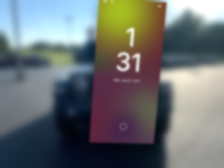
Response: 1:31
